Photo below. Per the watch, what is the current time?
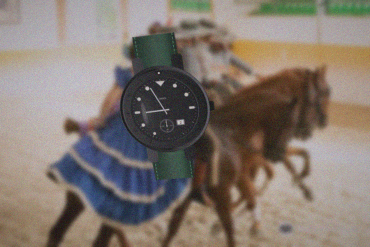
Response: 8:56
